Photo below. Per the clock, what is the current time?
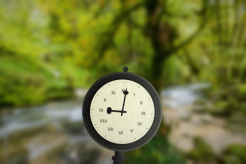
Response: 9:01
